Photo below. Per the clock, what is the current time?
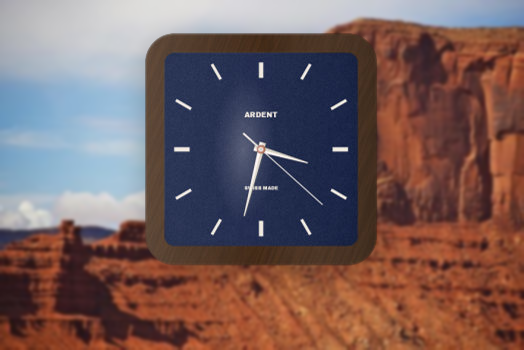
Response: 3:32:22
